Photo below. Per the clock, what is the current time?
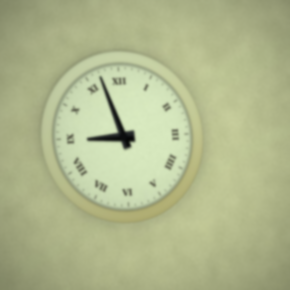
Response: 8:57
